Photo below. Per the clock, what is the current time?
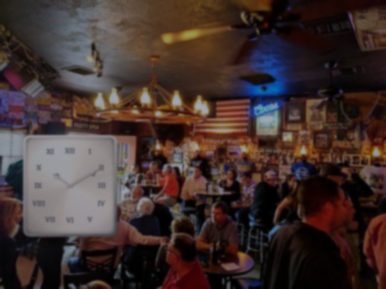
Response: 10:10
